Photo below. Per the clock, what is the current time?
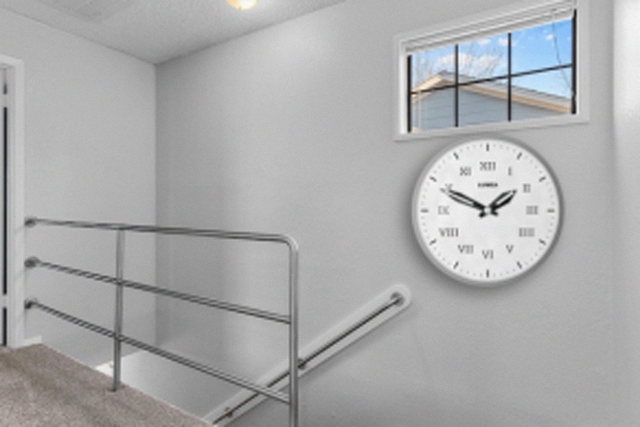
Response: 1:49
